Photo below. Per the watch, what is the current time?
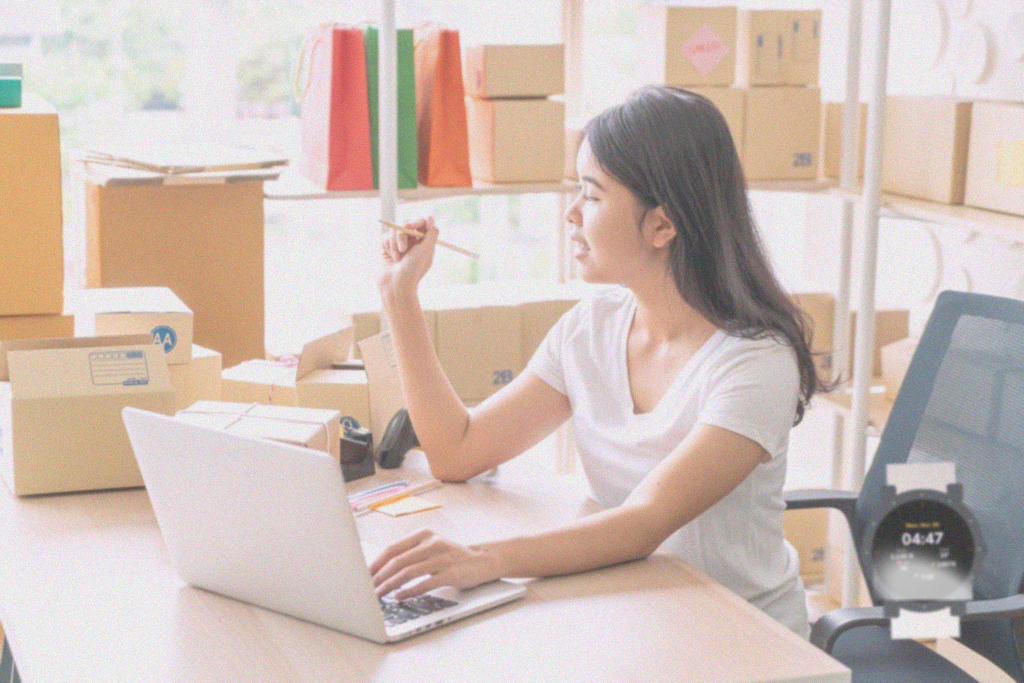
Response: 4:47
